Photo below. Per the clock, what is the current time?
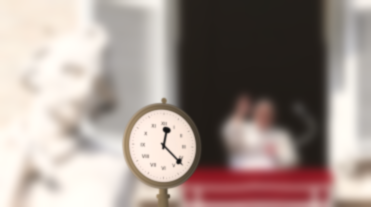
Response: 12:22
